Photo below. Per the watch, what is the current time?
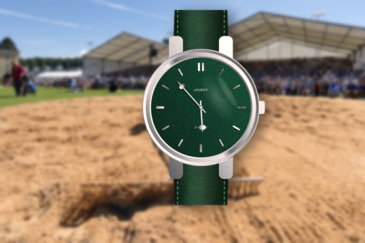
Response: 5:53
